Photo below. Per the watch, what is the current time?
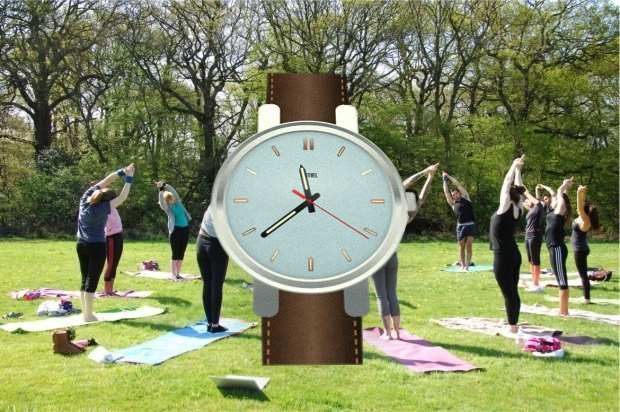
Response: 11:38:21
